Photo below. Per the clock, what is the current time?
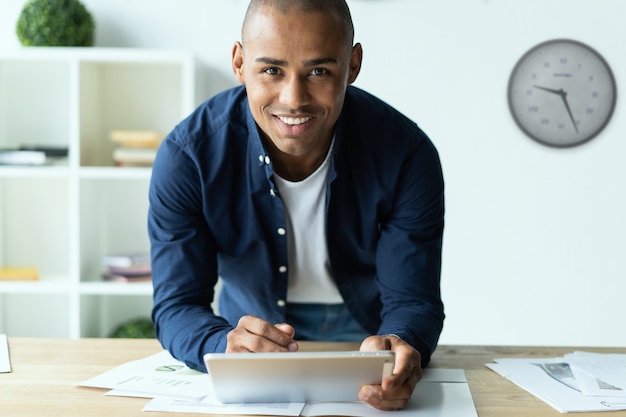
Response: 9:26
